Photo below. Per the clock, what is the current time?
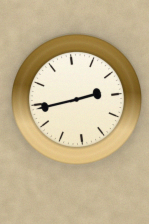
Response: 2:44
